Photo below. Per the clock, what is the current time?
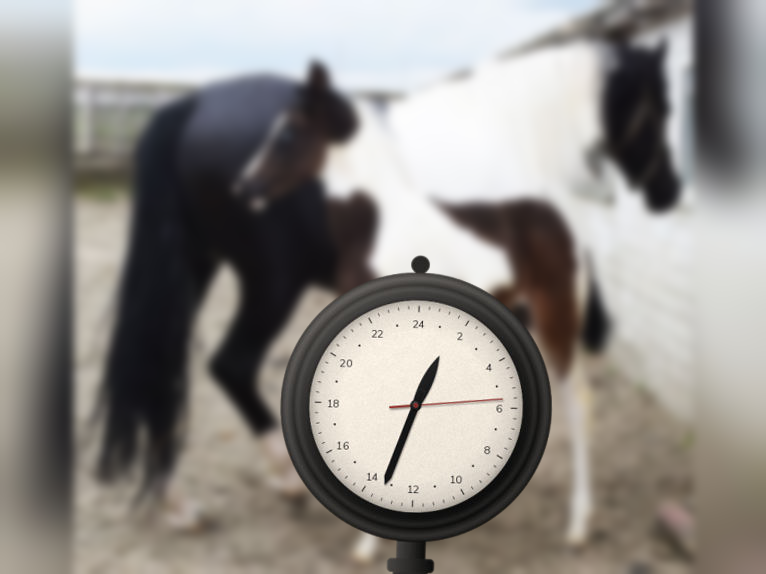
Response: 1:33:14
